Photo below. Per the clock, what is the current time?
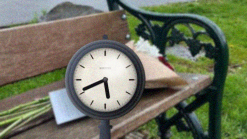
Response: 5:41
